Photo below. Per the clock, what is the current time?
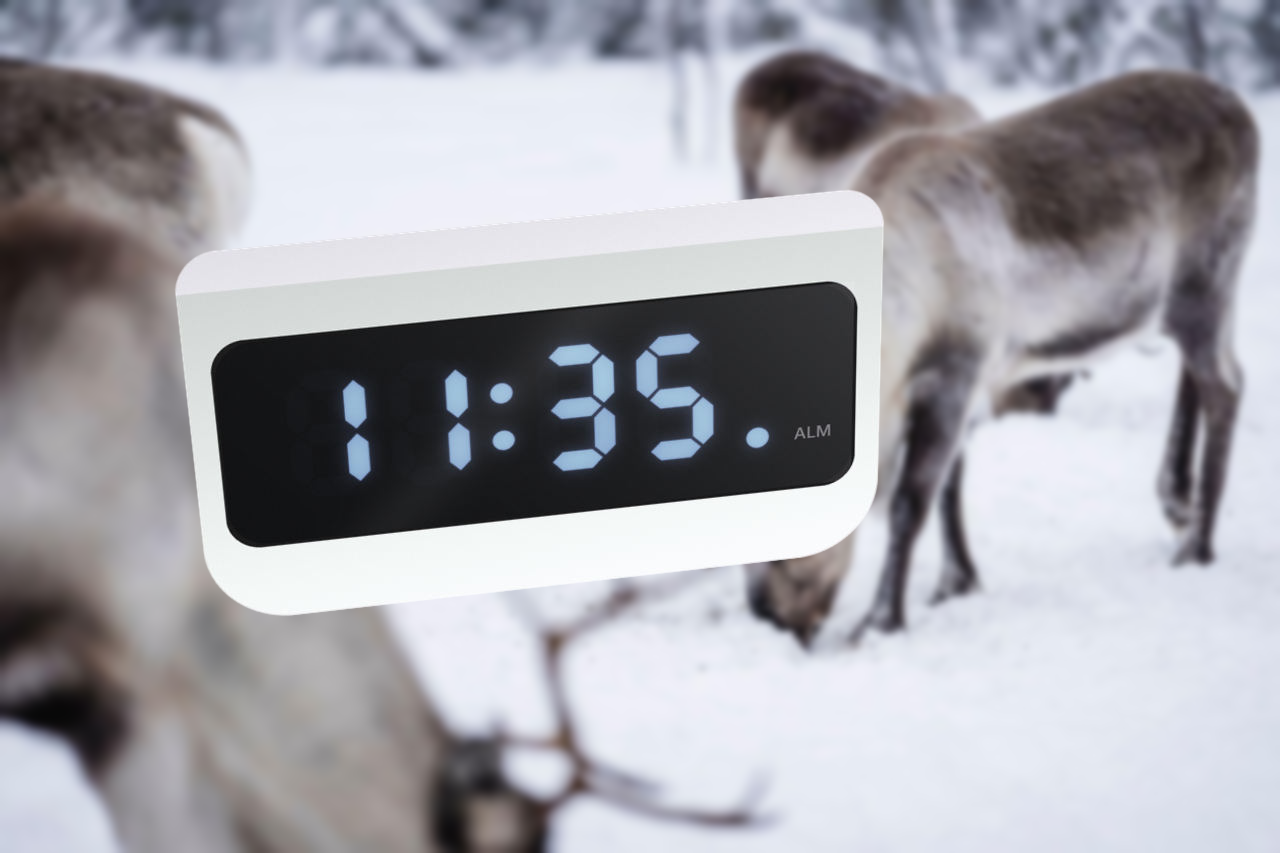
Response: 11:35
